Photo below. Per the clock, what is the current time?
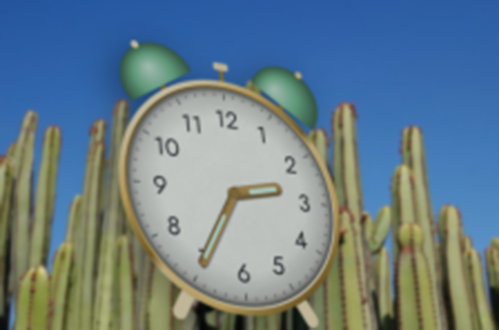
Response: 2:35
